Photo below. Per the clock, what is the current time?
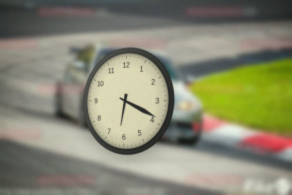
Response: 6:19
